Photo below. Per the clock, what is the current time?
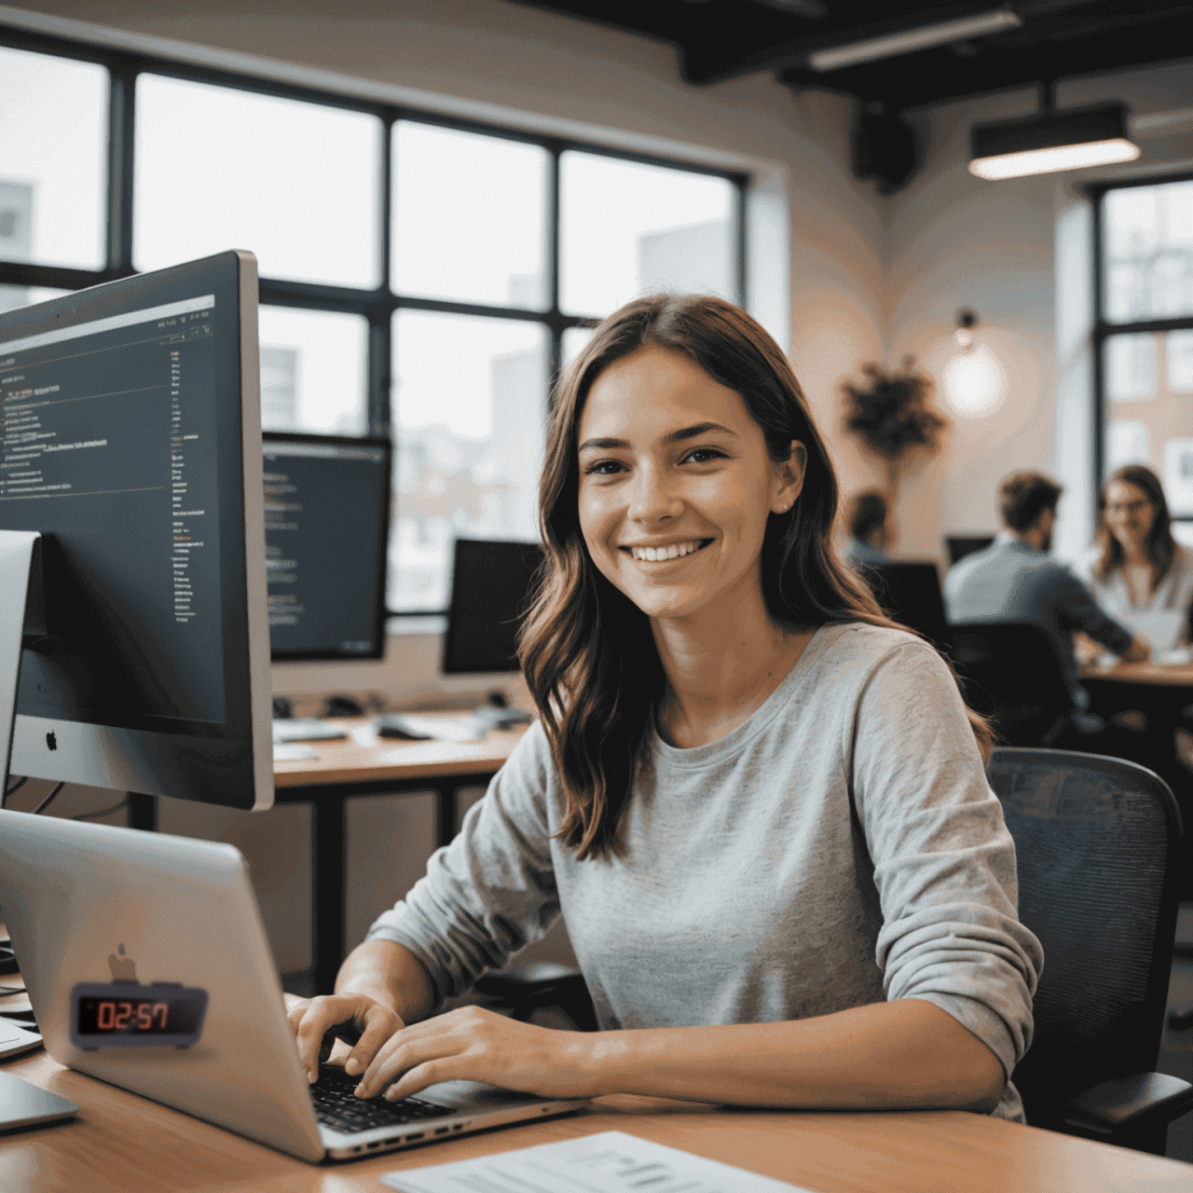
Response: 2:57
